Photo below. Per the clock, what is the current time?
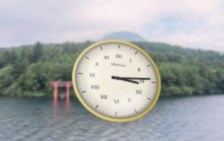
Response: 3:14
